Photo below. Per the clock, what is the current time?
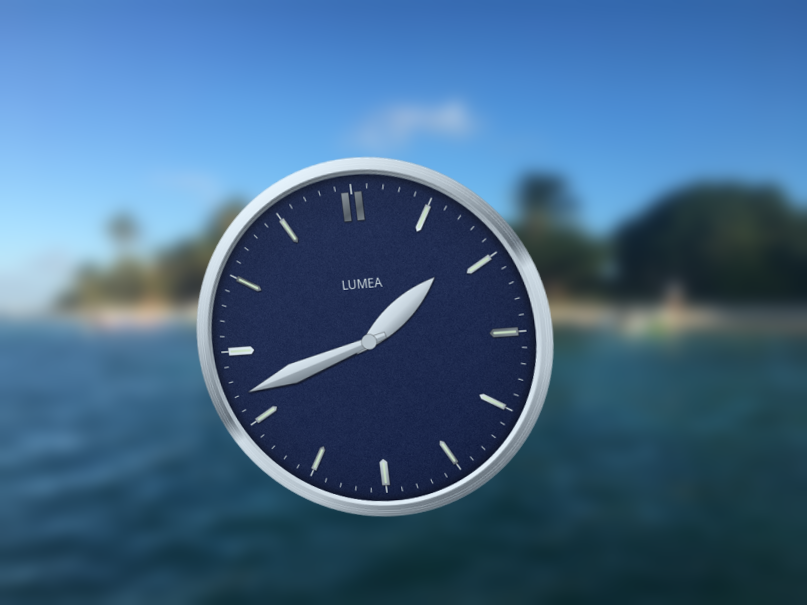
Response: 1:42
